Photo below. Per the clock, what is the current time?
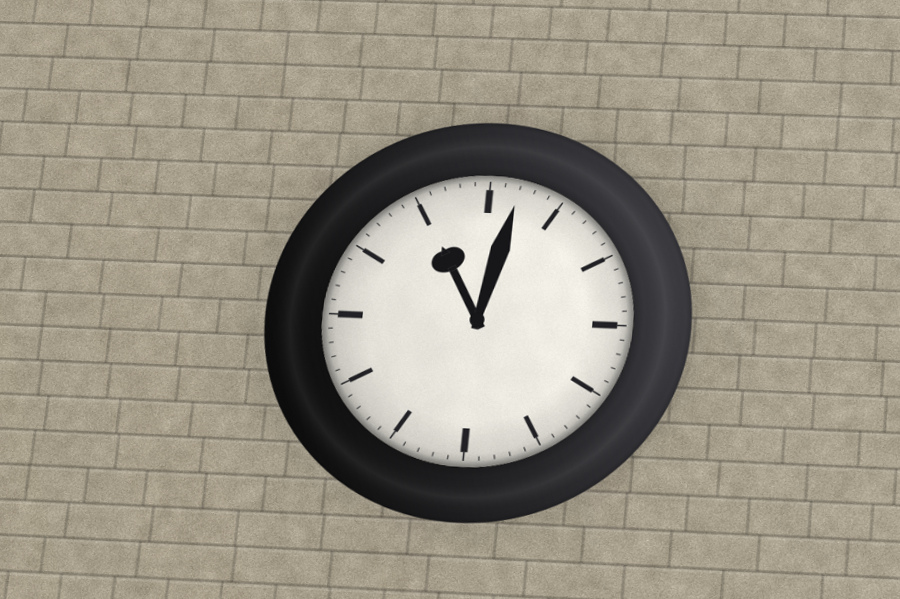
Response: 11:02
